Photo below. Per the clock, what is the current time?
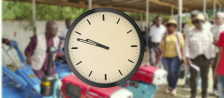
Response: 9:48
